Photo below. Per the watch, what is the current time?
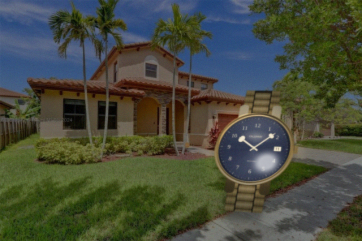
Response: 10:08
